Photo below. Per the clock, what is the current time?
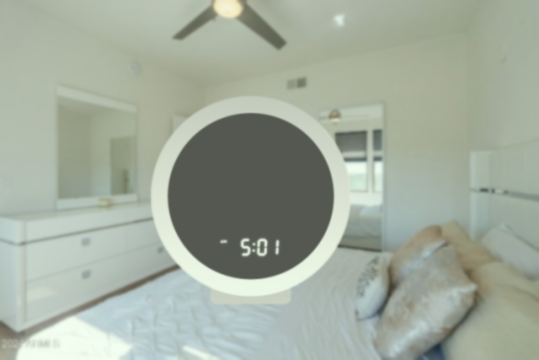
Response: 5:01
